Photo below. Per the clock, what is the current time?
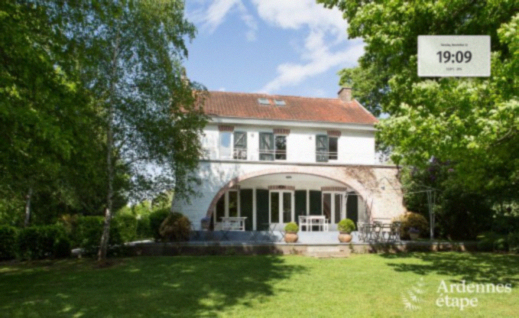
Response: 19:09
